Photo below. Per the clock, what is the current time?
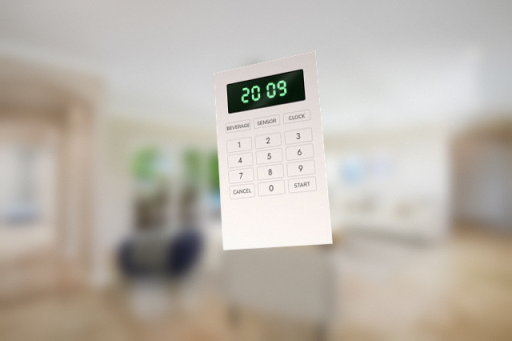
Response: 20:09
